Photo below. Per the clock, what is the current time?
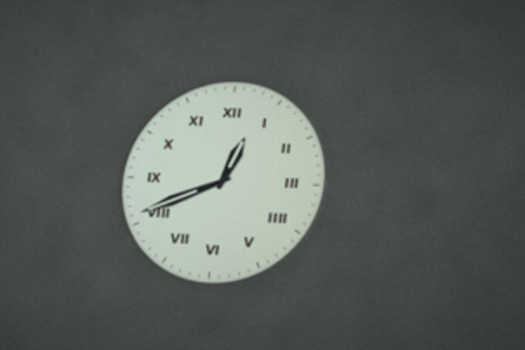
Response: 12:41
